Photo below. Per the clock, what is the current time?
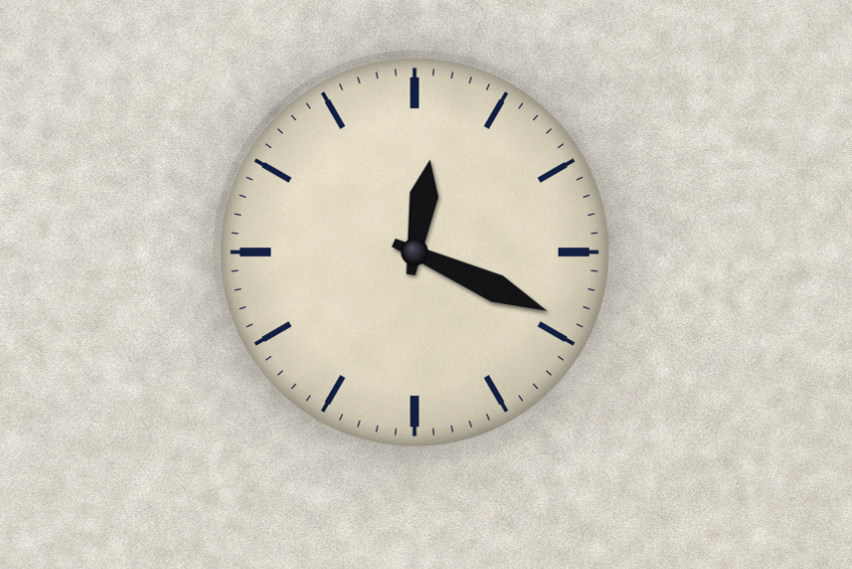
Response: 12:19
